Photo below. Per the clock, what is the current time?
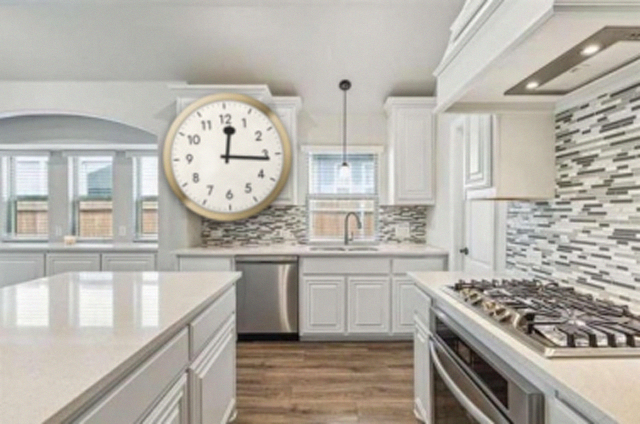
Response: 12:16
